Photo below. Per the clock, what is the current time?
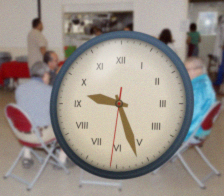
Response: 9:26:31
